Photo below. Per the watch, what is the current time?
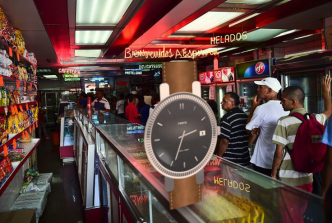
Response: 2:34
